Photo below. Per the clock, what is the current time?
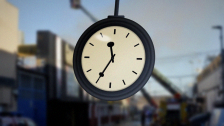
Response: 11:35
